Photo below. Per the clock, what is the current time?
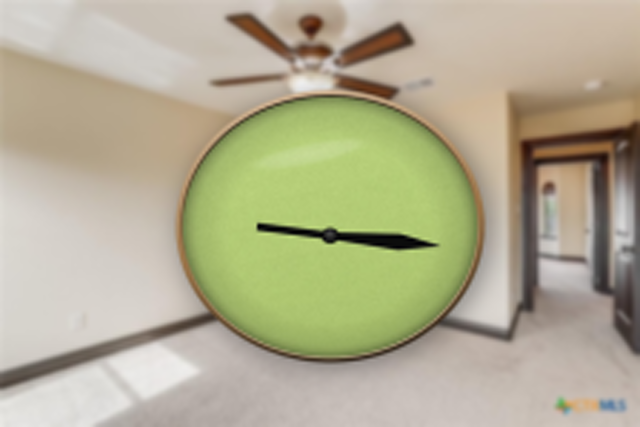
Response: 9:16
